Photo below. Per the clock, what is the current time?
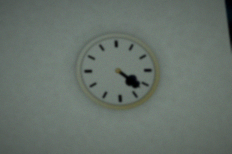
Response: 4:22
